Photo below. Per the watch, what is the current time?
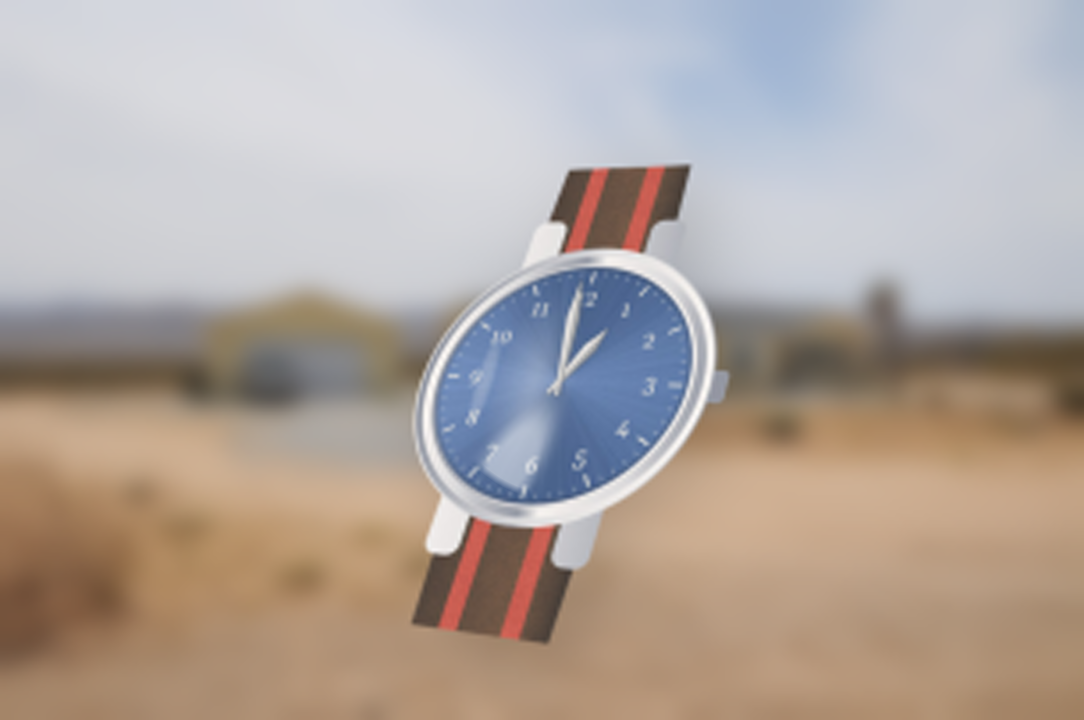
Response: 12:59
